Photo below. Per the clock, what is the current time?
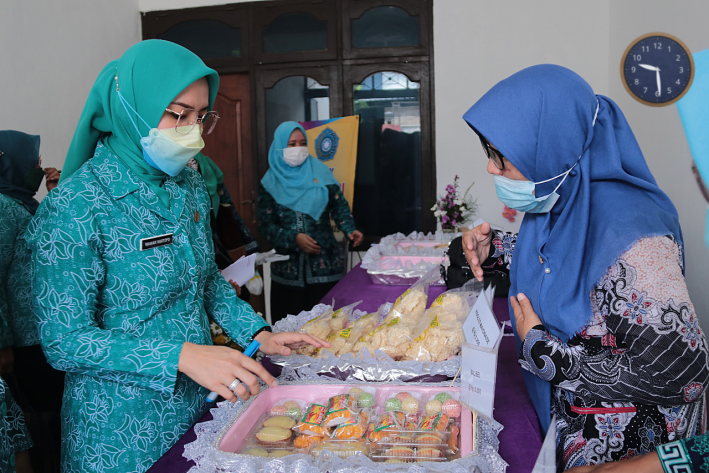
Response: 9:29
